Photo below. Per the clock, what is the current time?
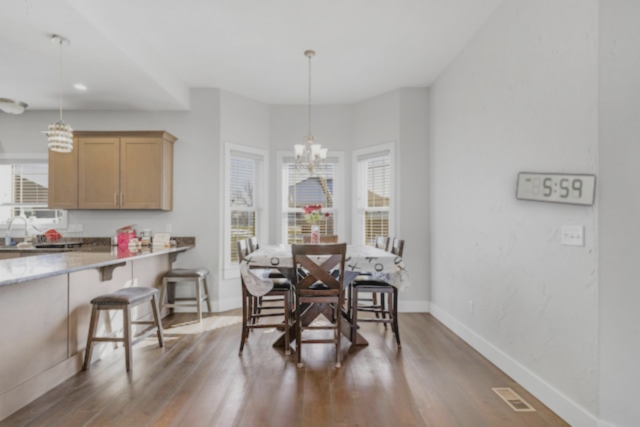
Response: 5:59
